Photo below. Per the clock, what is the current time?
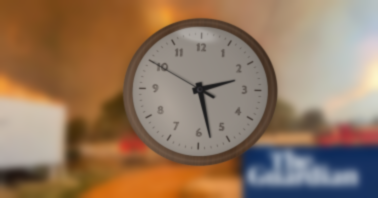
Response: 2:27:50
